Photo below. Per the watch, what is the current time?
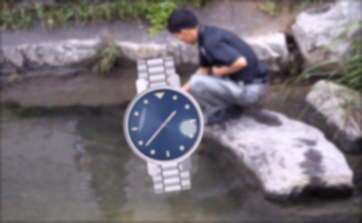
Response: 1:38
